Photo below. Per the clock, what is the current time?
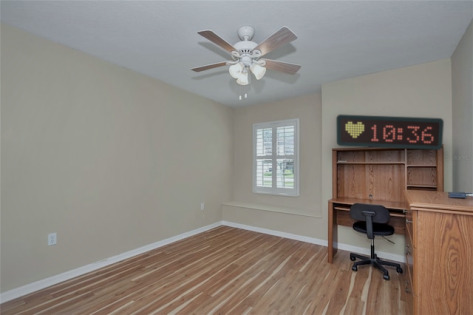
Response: 10:36
